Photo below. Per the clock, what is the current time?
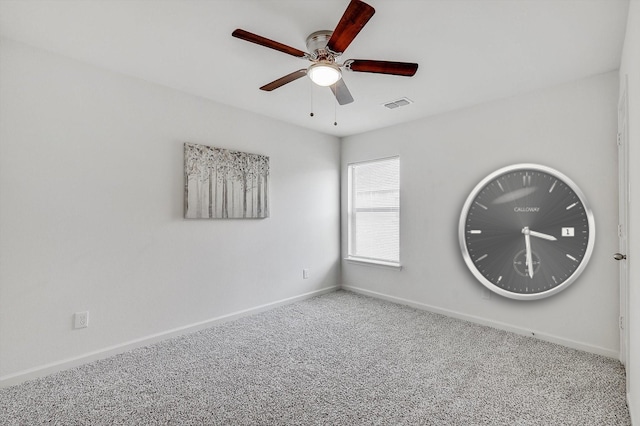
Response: 3:29
